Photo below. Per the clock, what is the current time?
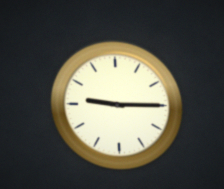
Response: 9:15
